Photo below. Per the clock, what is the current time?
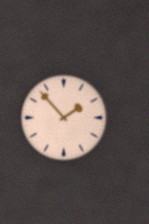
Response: 1:53
